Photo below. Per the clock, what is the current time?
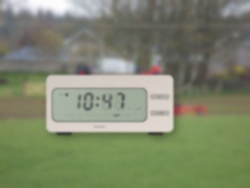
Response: 10:47
